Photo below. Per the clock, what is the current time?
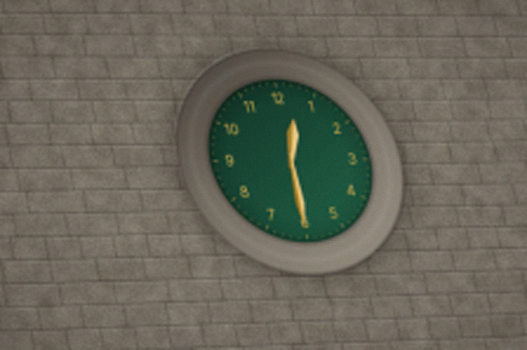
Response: 12:30
